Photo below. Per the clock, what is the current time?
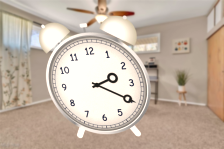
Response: 2:20
